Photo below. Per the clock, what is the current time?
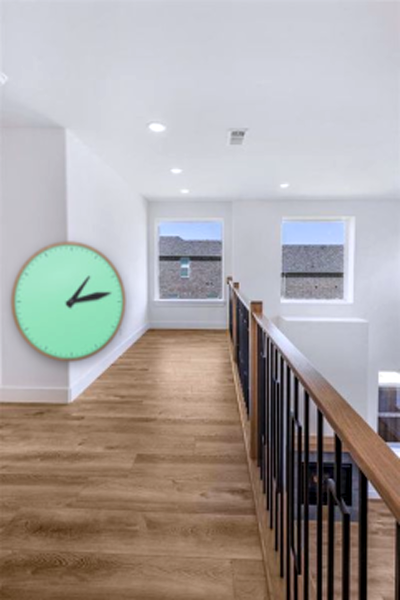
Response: 1:13
